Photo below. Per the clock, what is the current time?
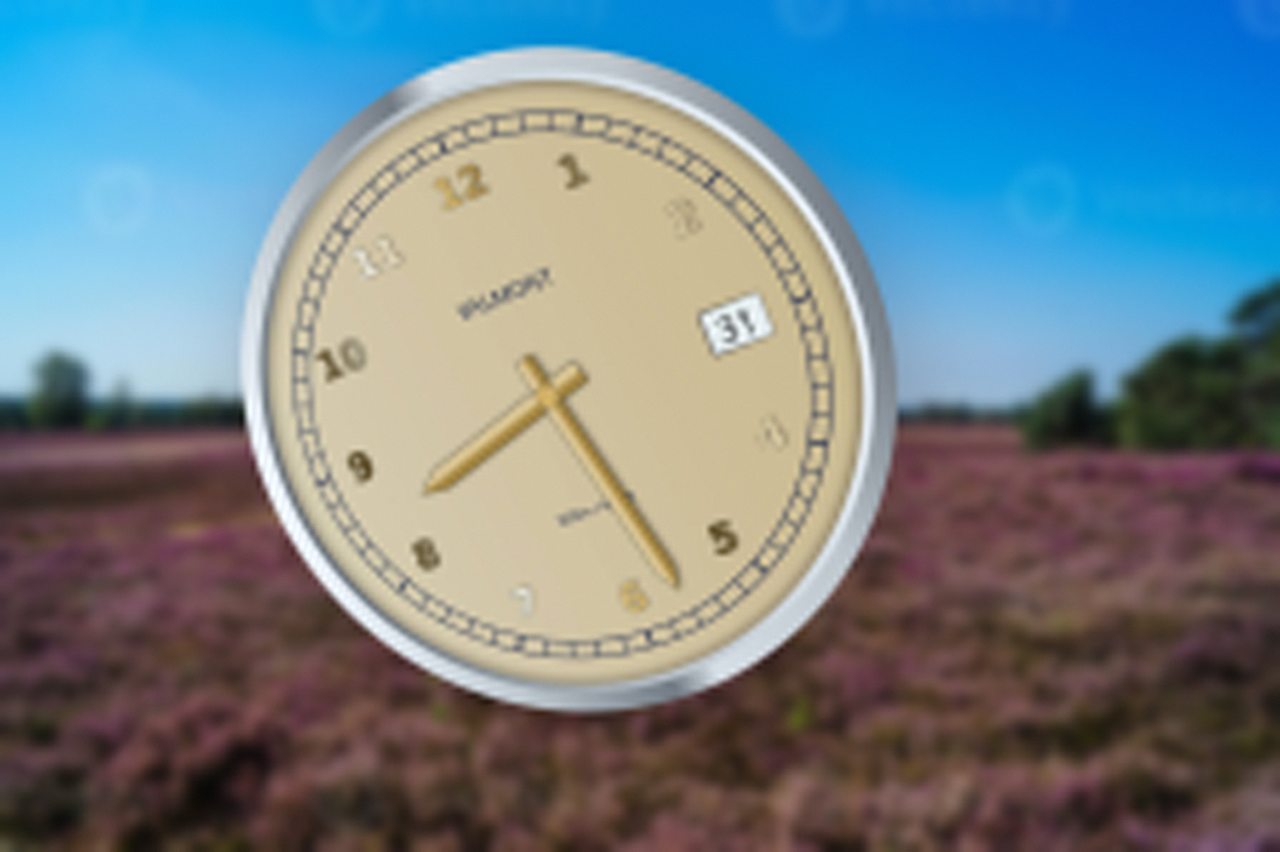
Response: 8:28
